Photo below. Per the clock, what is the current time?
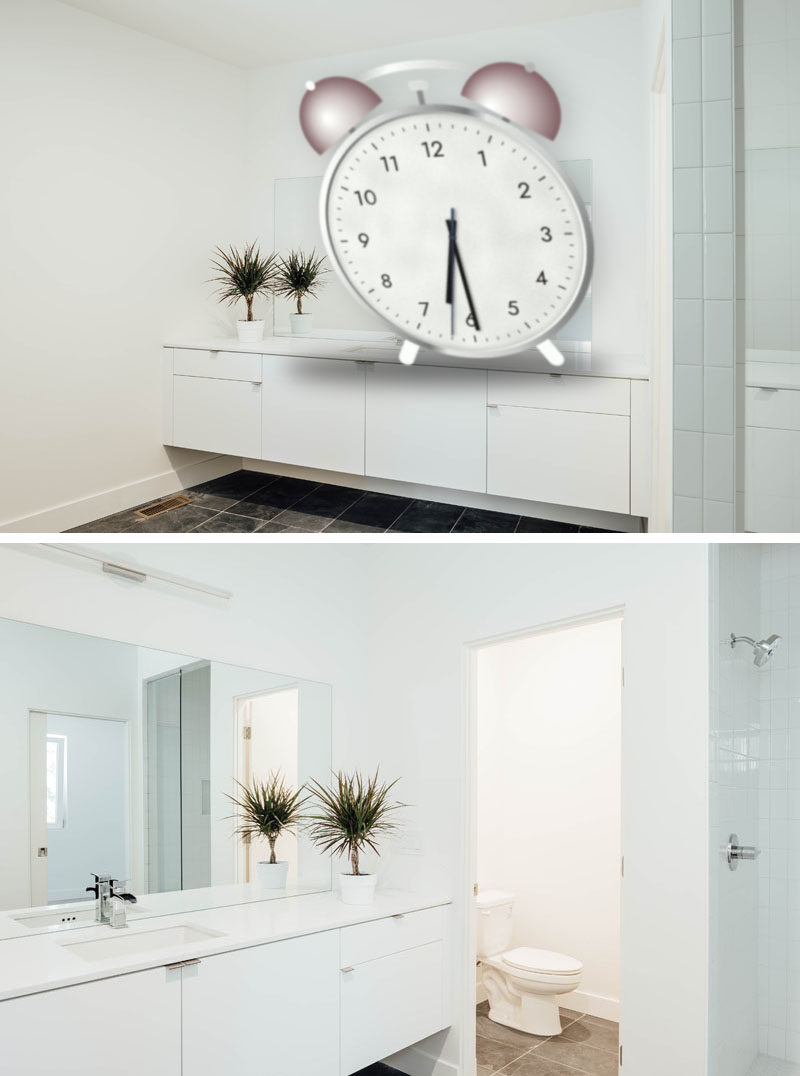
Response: 6:29:32
